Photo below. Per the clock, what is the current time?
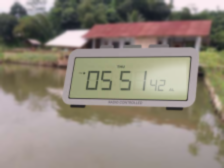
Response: 5:51:42
